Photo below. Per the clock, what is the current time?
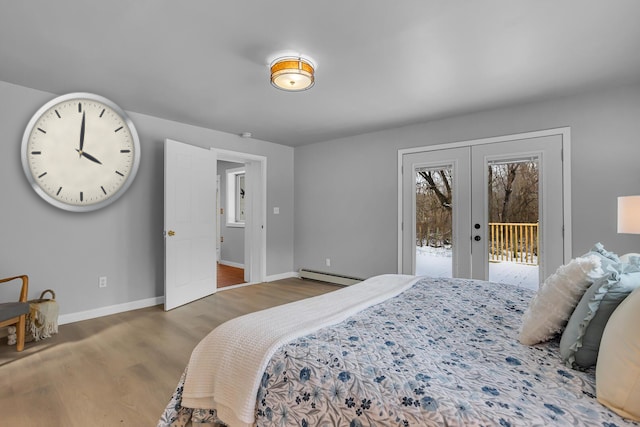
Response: 4:01
